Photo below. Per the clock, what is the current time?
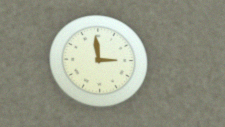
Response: 2:59
